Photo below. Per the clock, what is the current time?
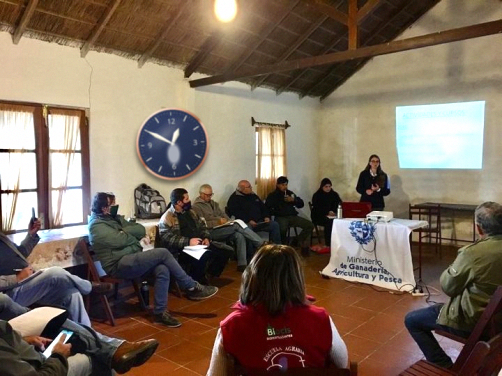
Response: 12:50
